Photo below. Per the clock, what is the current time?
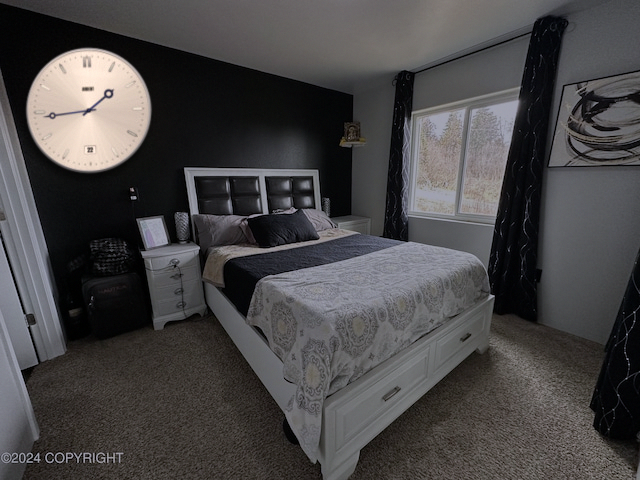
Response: 1:44
